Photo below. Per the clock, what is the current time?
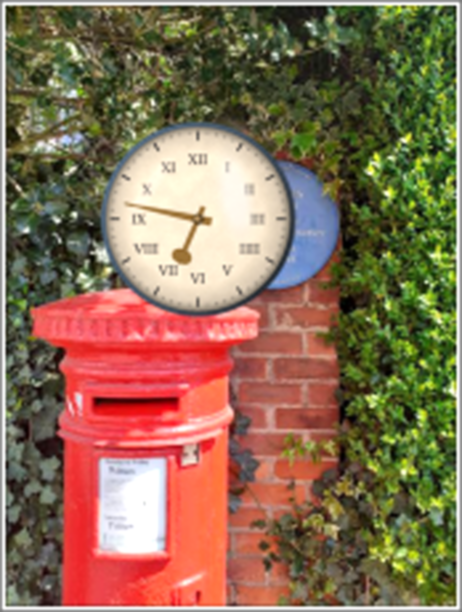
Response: 6:47
